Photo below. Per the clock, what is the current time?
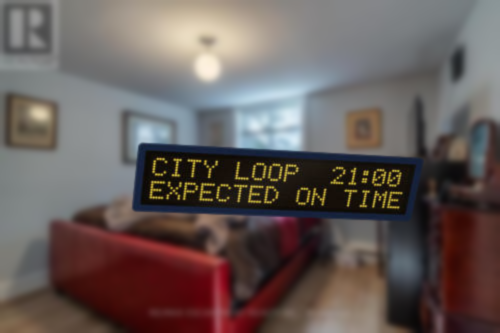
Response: 21:00
